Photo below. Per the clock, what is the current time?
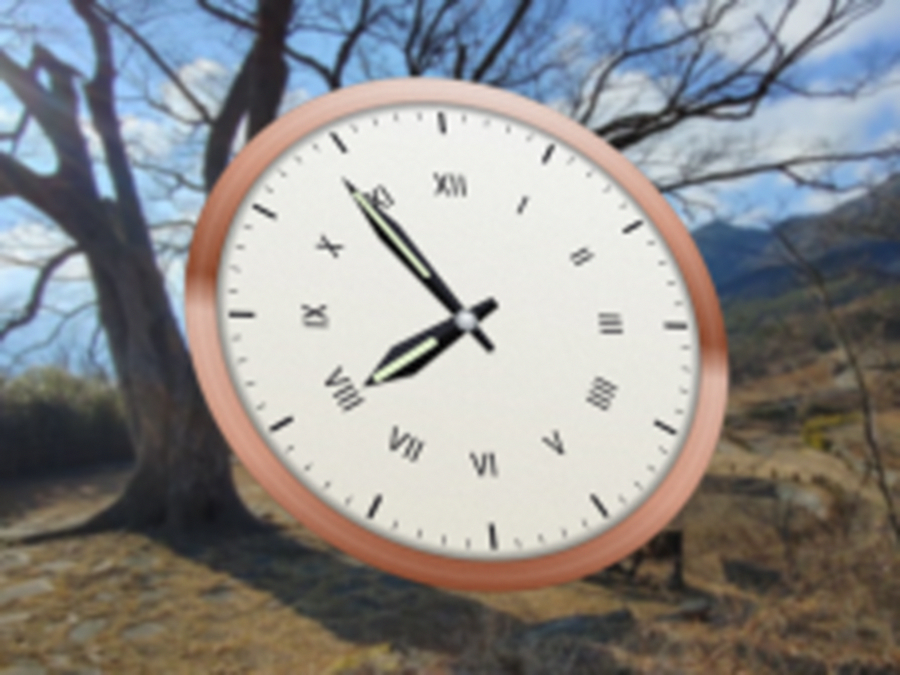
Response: 7:54
